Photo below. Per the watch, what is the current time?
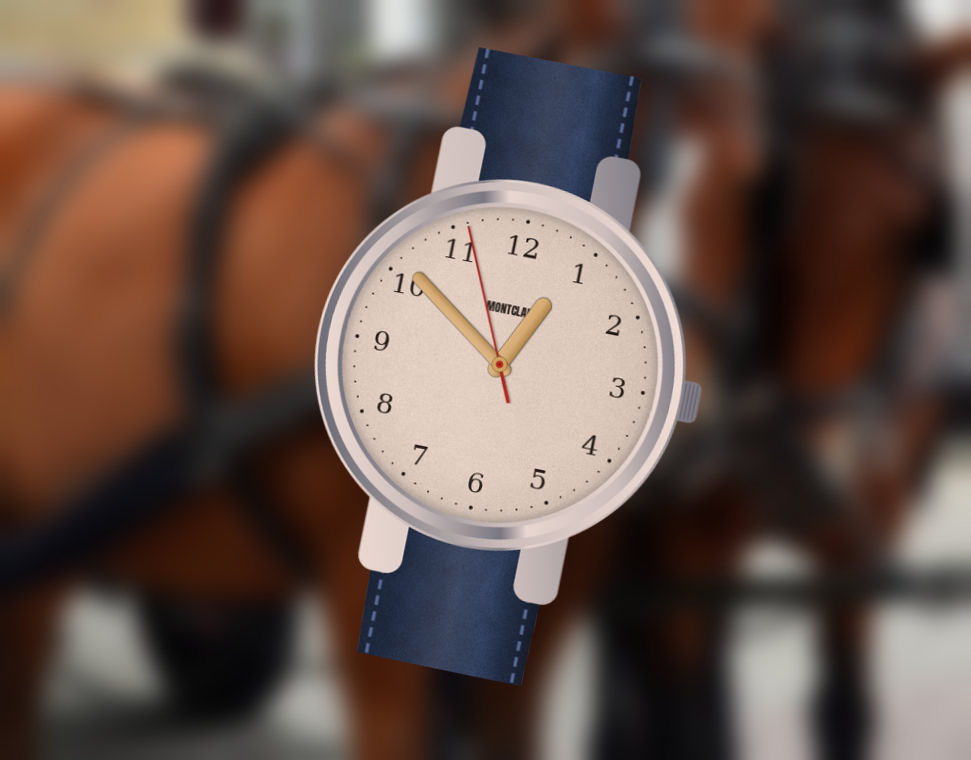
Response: 12:50:56
